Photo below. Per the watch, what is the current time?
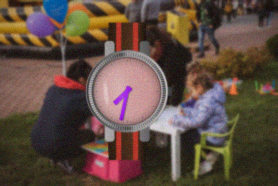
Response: 7:32
